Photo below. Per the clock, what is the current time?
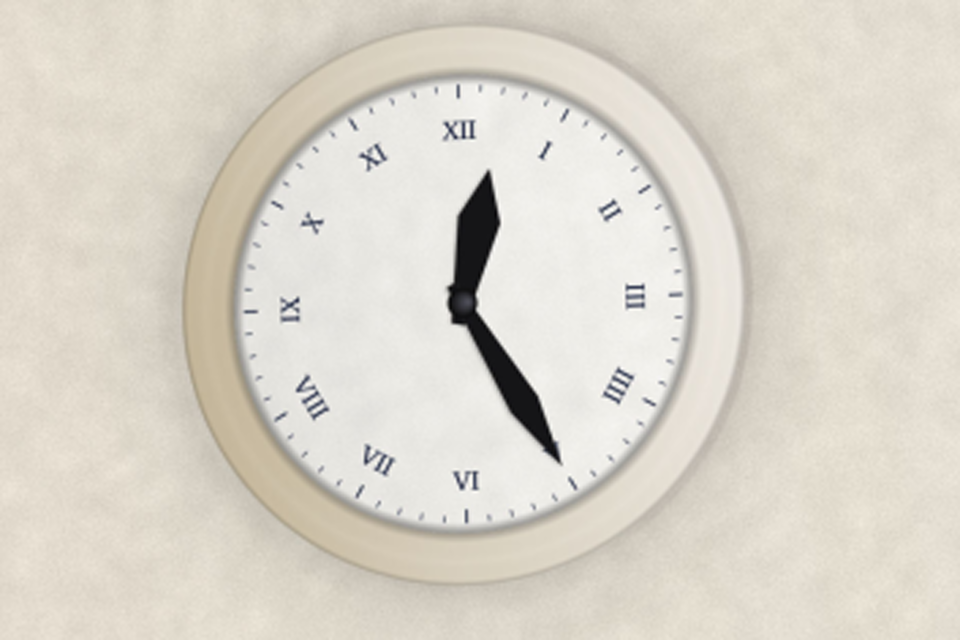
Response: 12:25
